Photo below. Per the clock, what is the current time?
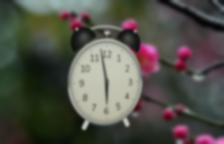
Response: 5:58
